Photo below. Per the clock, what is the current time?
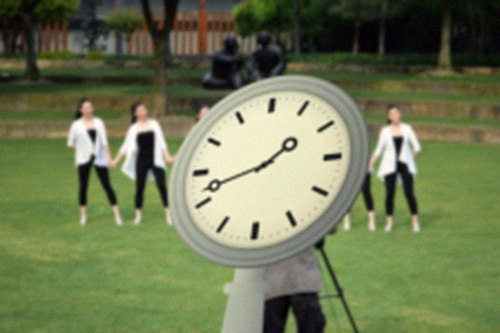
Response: 1:42
